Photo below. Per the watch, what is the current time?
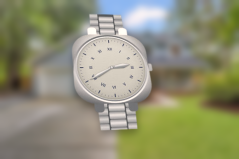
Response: 2:40
